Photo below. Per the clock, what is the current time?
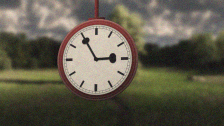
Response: 2:55
